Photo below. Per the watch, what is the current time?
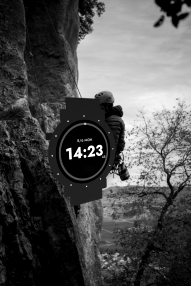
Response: 14:23
